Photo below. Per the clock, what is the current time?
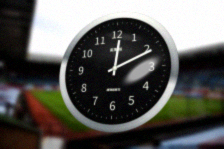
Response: 12:11
